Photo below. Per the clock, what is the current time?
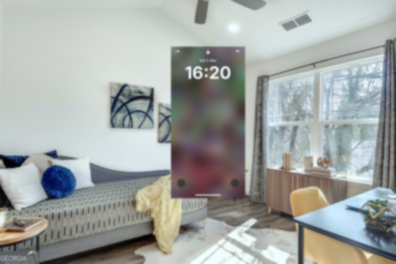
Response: 16:20
